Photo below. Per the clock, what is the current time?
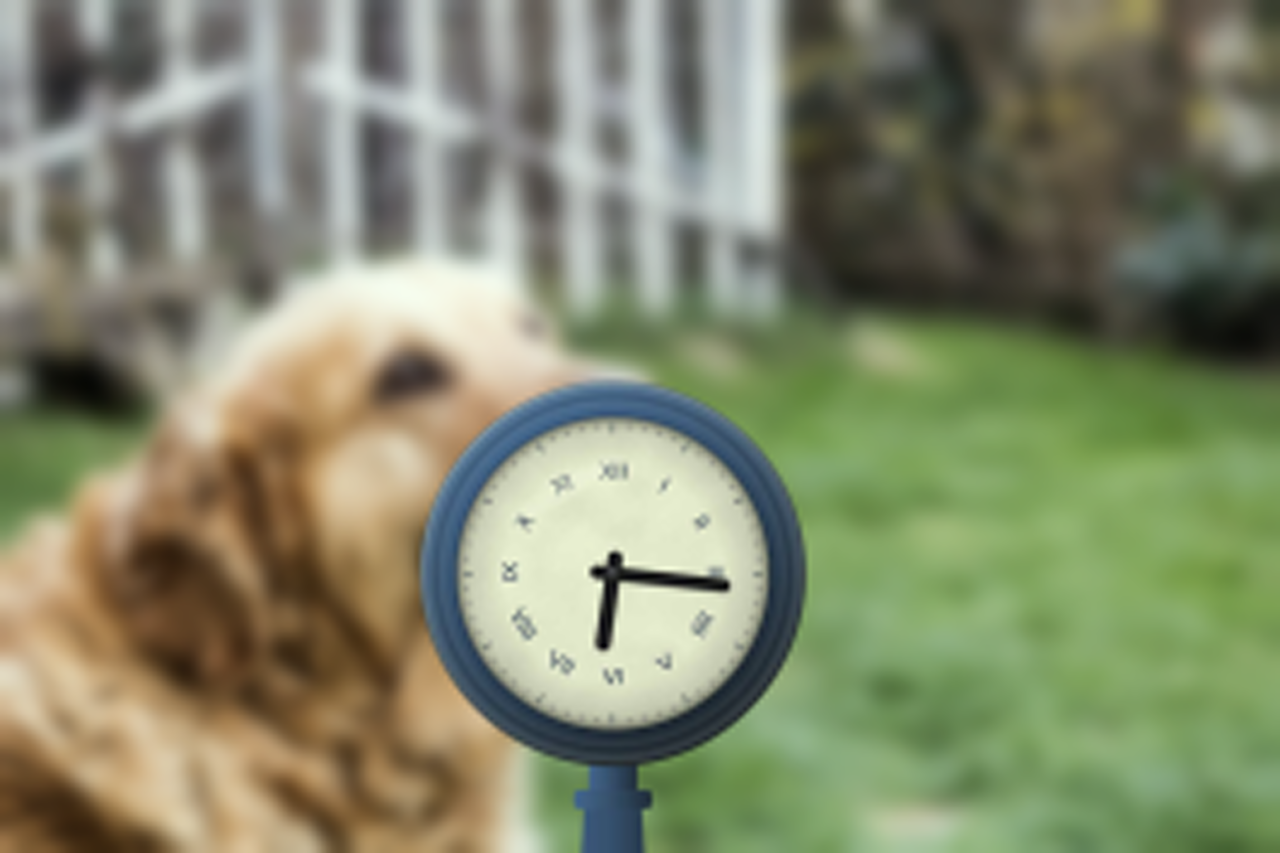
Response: 6:16
